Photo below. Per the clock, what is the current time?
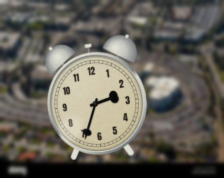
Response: 2:34
